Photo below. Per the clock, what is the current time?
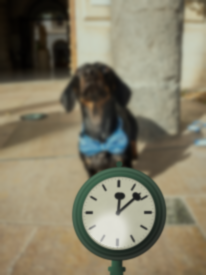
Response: 12:08
